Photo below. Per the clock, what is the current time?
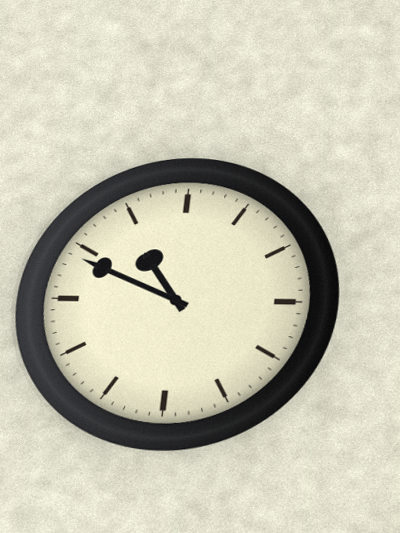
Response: 10:49
